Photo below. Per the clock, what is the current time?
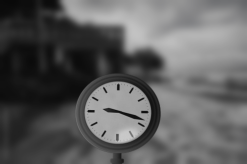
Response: 9:18
